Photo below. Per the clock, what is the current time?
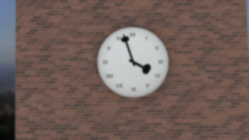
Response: 3:57
